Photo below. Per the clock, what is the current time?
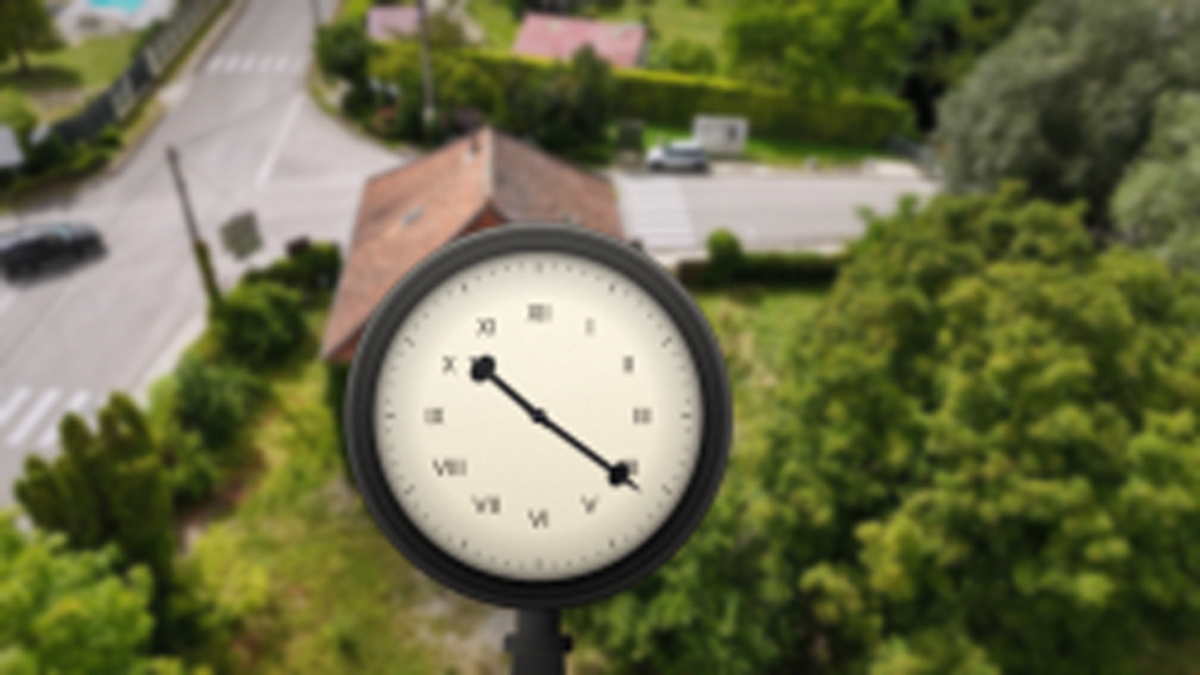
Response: 10:21
